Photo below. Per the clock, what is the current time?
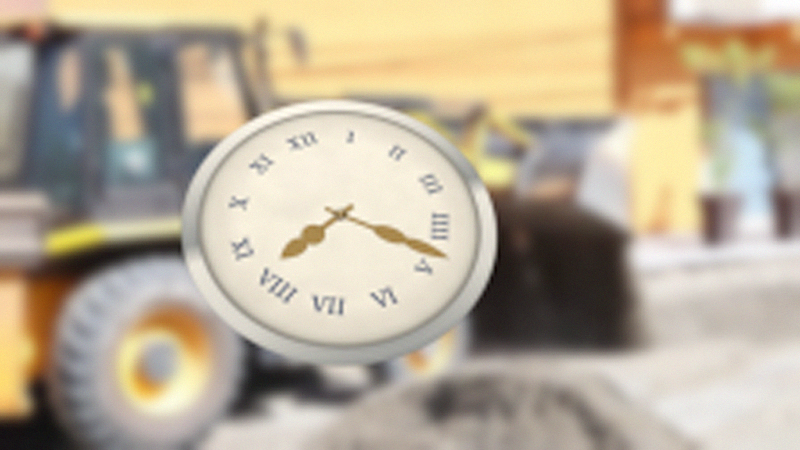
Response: 8:23
